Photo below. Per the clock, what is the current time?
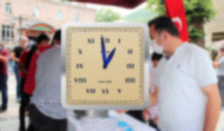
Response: 12:59
